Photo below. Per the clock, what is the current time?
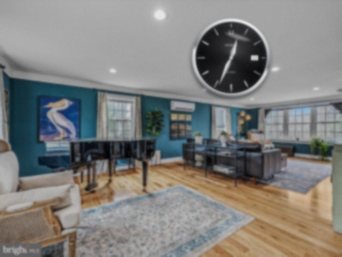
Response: 12:34
